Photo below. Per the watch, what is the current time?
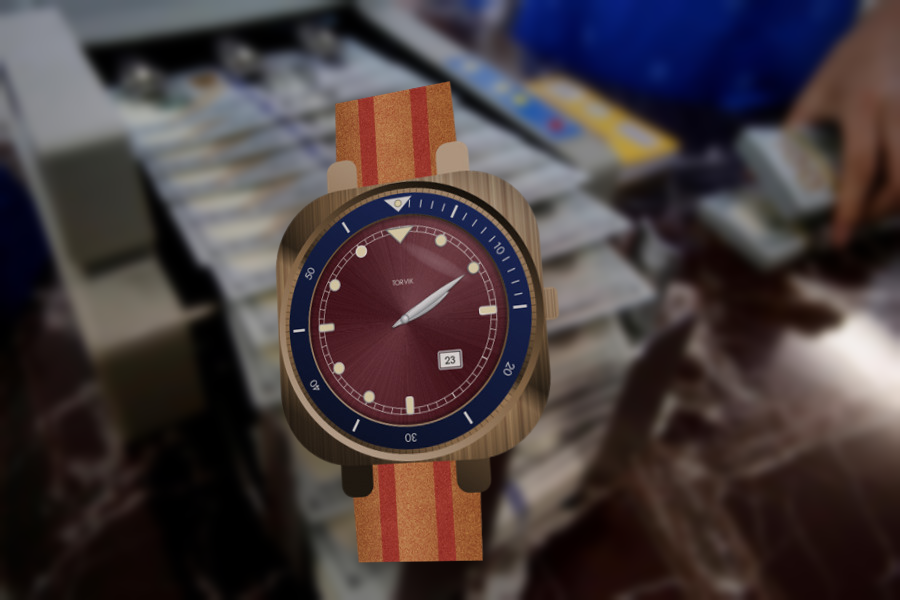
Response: 2:10
